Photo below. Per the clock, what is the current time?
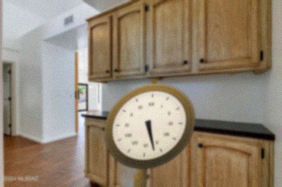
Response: 5:27
